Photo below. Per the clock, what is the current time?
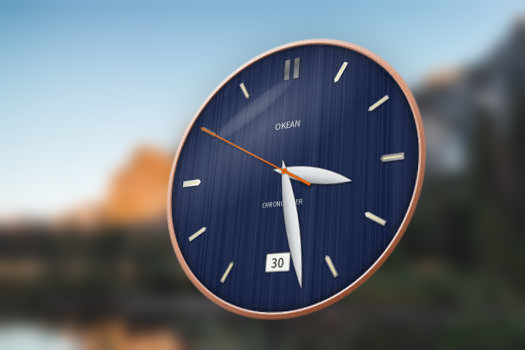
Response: 3:27:50
